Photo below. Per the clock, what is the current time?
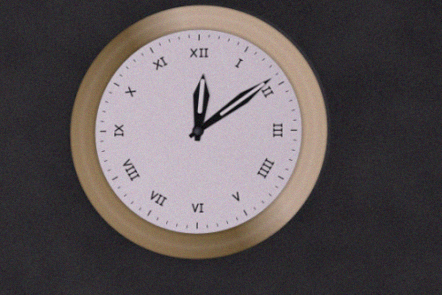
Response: 12:09
